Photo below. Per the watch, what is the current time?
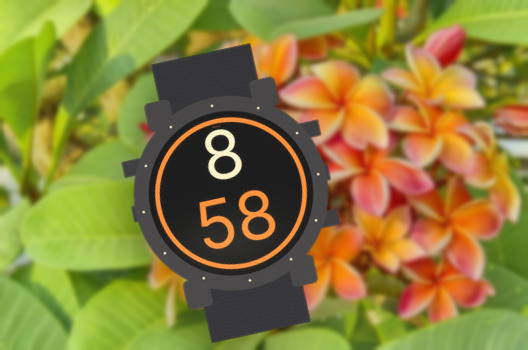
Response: 8:58
